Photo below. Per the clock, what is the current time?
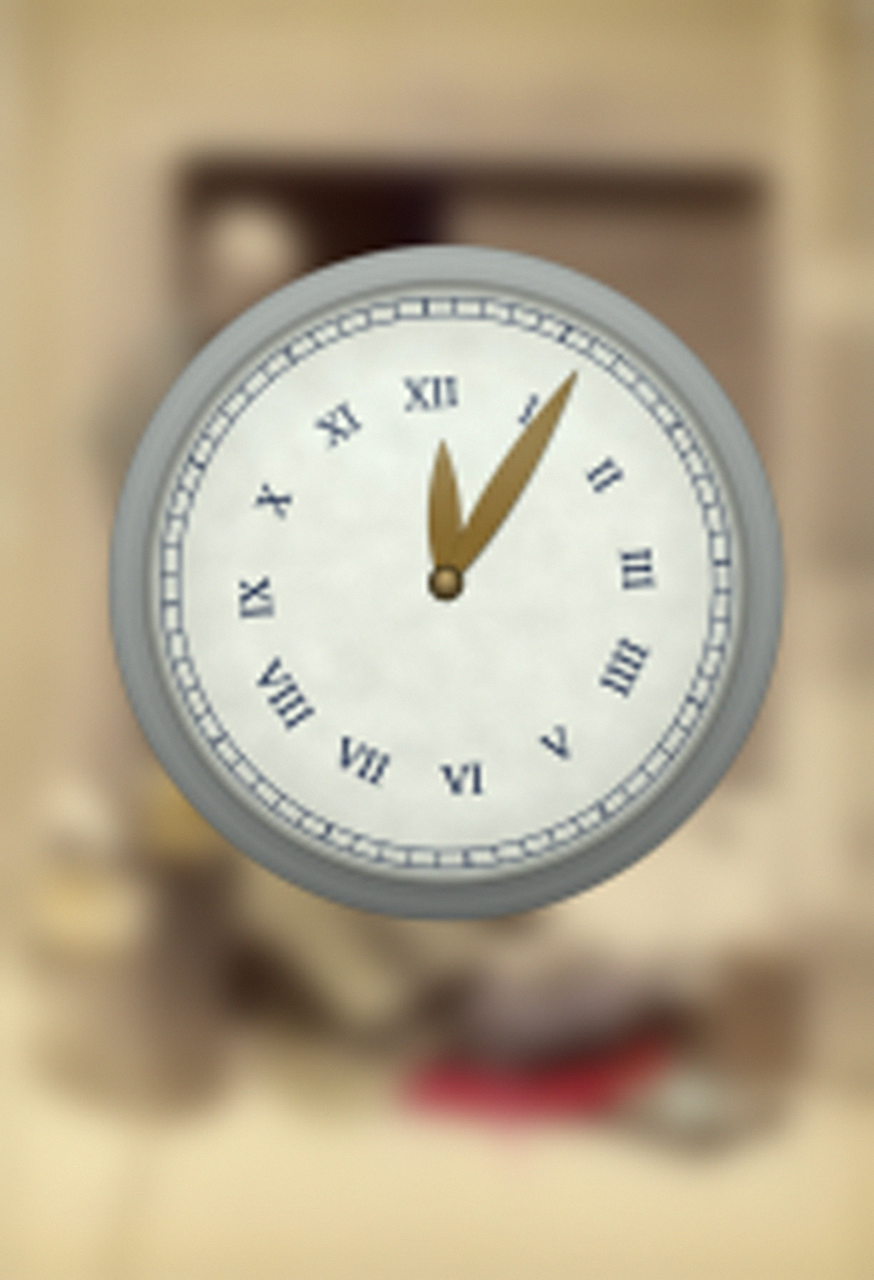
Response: 12:06
